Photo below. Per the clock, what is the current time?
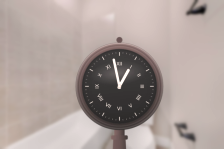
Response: 12:58
